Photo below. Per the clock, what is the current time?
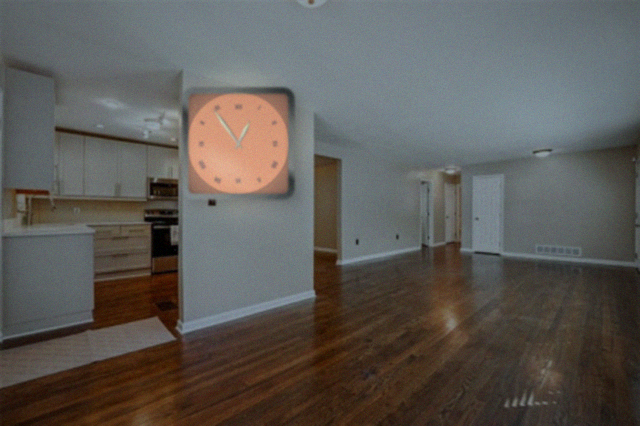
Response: 12:54
